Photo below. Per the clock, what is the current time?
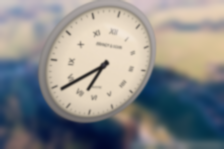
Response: 6:39
